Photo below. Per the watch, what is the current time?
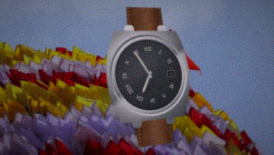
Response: 6:55
